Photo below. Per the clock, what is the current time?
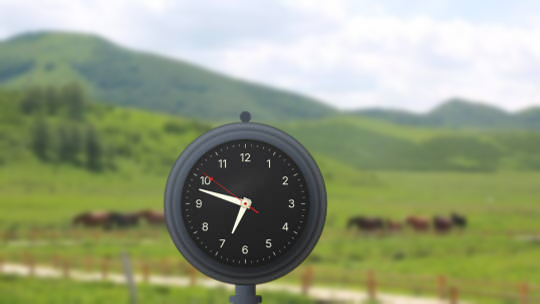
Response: 6:47:51
